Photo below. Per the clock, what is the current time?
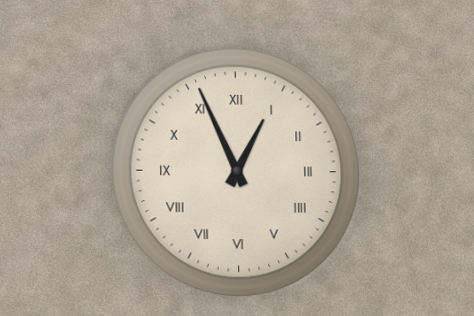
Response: 12:56
